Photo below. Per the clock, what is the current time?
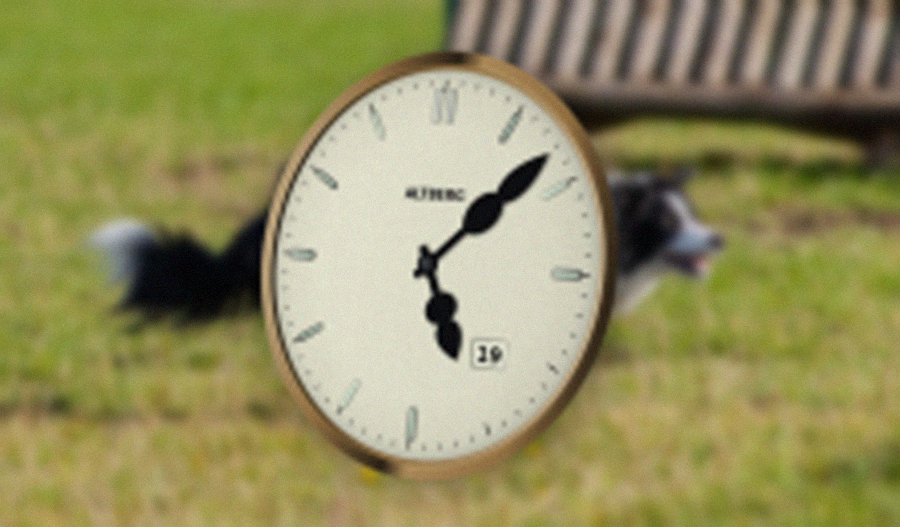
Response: 5:08
